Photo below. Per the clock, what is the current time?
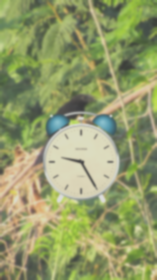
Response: 9:25
